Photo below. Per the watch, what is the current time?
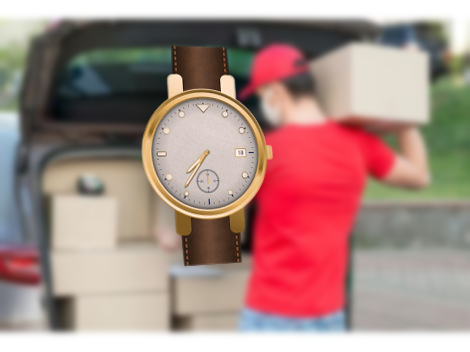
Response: 7:36
